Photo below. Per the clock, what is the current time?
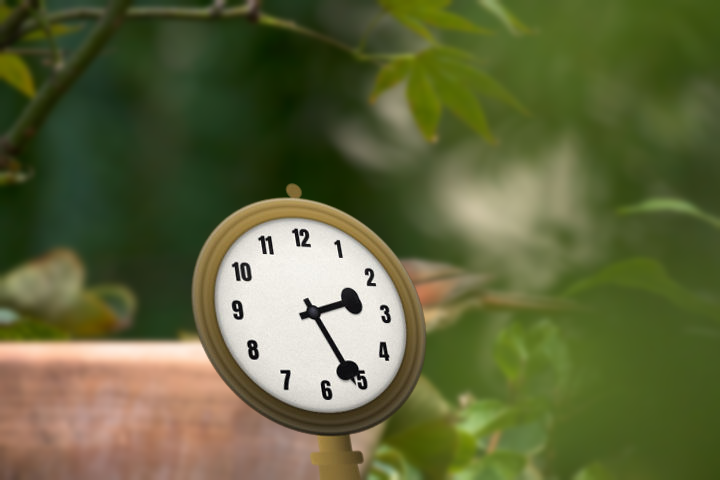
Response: 2:26
